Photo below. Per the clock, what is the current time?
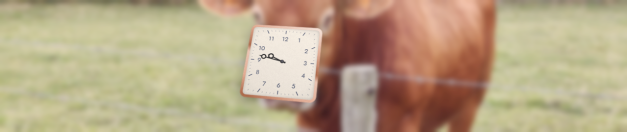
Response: 9:47
